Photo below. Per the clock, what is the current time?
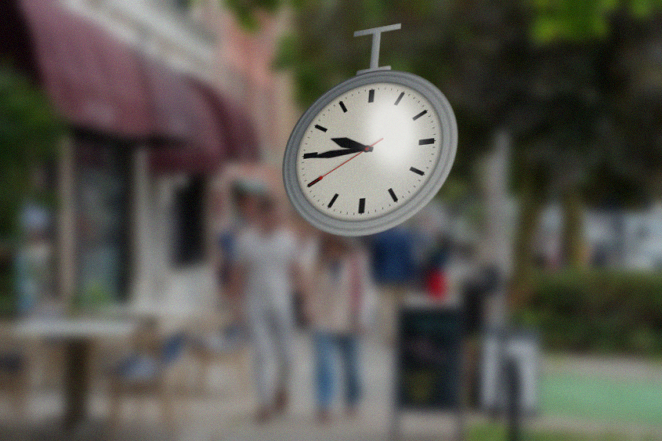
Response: 9:44:40
